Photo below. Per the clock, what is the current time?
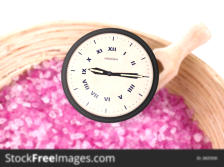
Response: 9:15
